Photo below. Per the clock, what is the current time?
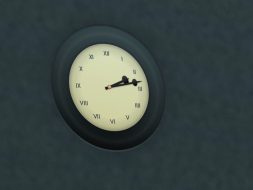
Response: 2:13
